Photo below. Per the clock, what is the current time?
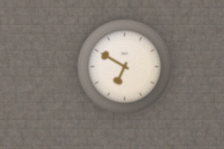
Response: 6:50
